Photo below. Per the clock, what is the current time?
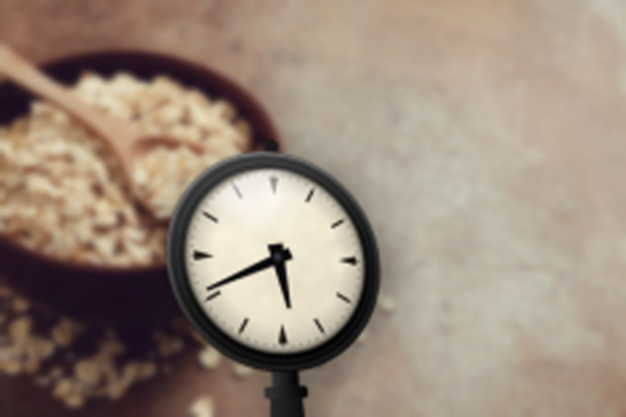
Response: 5:41
